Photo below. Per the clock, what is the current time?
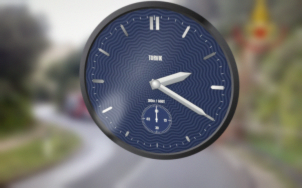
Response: 2:20
